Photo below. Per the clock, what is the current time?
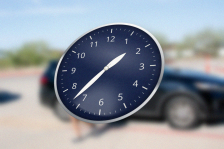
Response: 1:37
